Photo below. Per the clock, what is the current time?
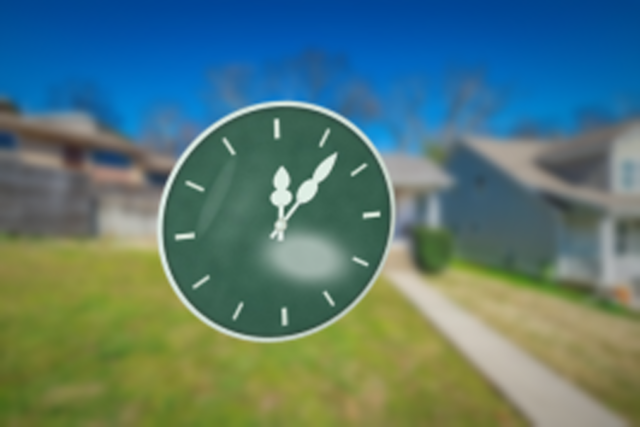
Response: 12:07
